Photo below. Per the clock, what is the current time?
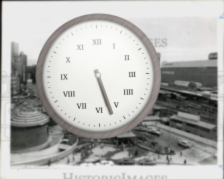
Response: 5:27
